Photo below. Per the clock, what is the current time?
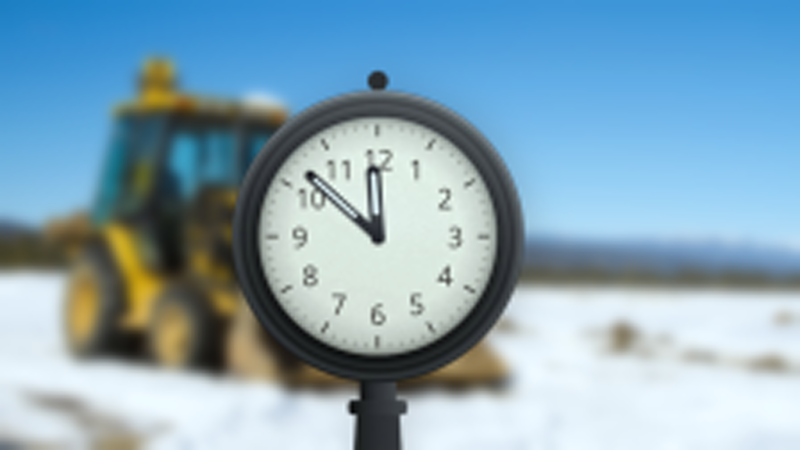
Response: 11:52
